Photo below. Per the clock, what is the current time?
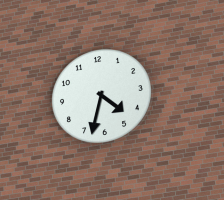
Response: 4:33
